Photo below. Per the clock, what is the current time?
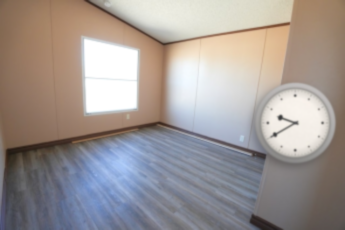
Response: 9:40
